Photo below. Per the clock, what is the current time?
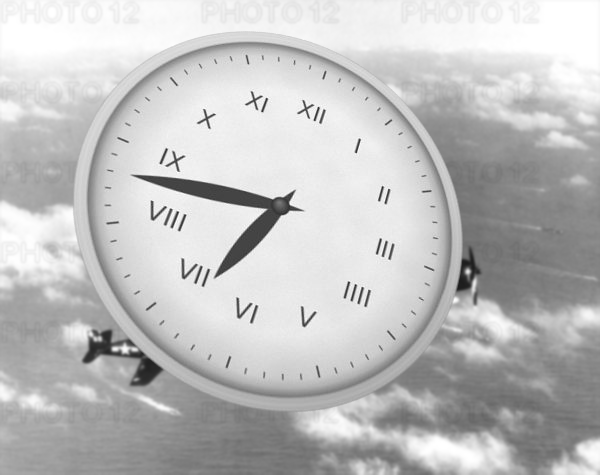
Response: 6:43
